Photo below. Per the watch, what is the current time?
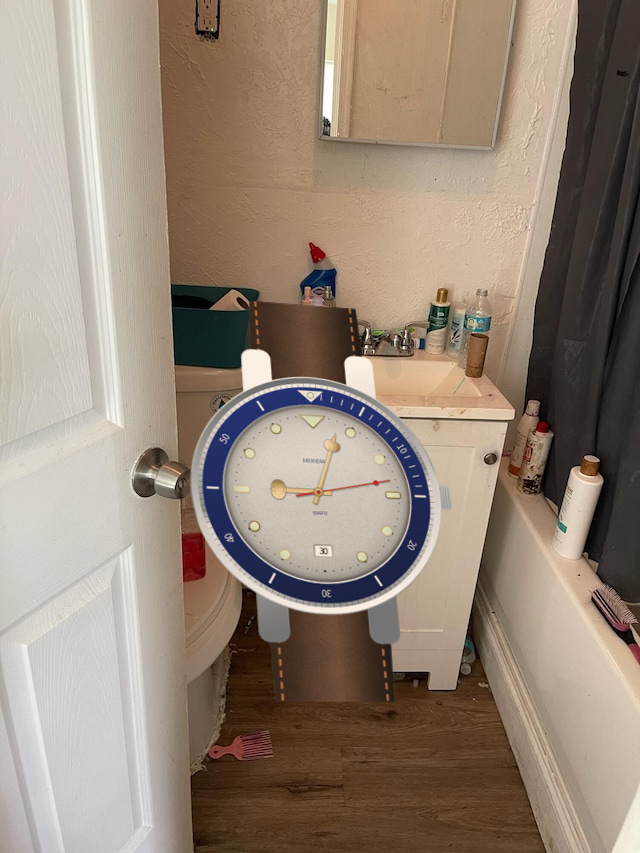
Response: 9:03:13
